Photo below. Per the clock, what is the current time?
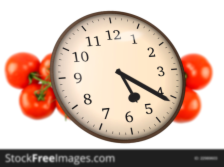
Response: 5:21
